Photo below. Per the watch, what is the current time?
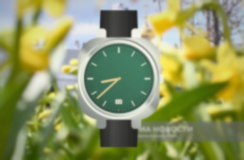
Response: 8:38
